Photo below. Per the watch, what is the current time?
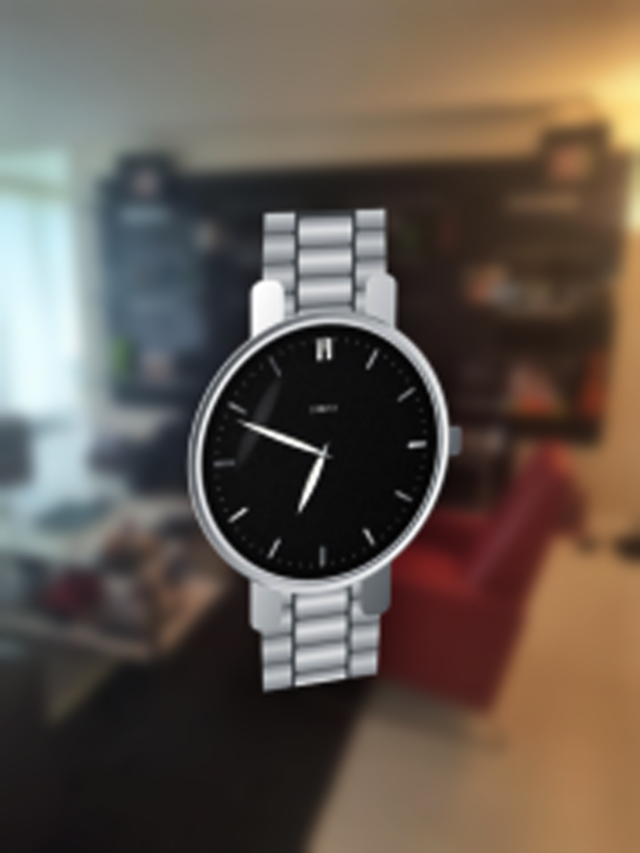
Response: 6:49
